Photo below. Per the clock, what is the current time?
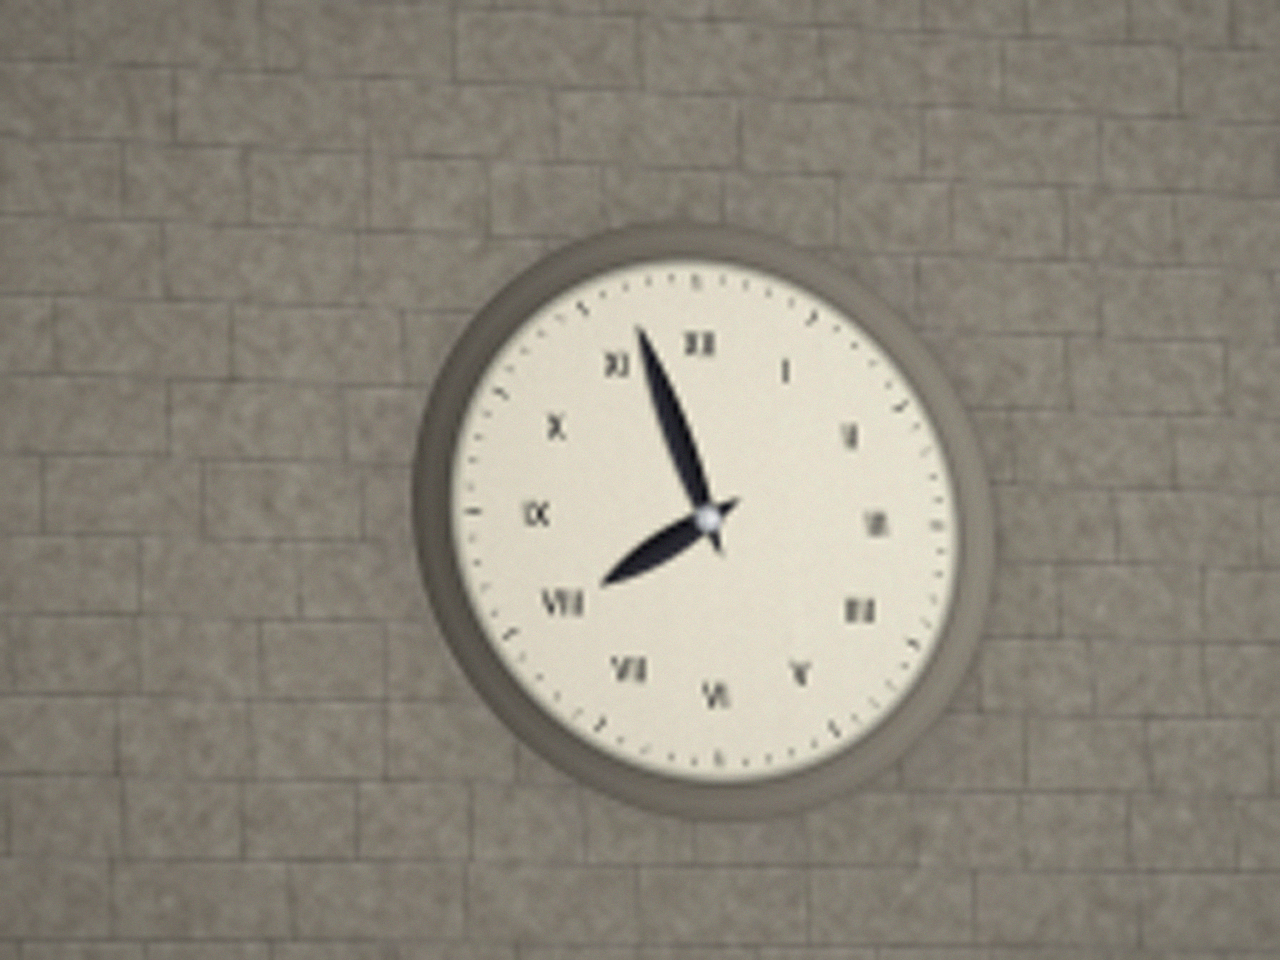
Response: 7:57
